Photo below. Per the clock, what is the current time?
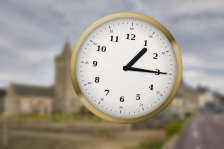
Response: 1:15
